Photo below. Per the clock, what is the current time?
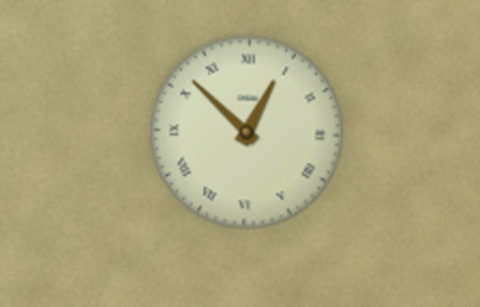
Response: 12:52
